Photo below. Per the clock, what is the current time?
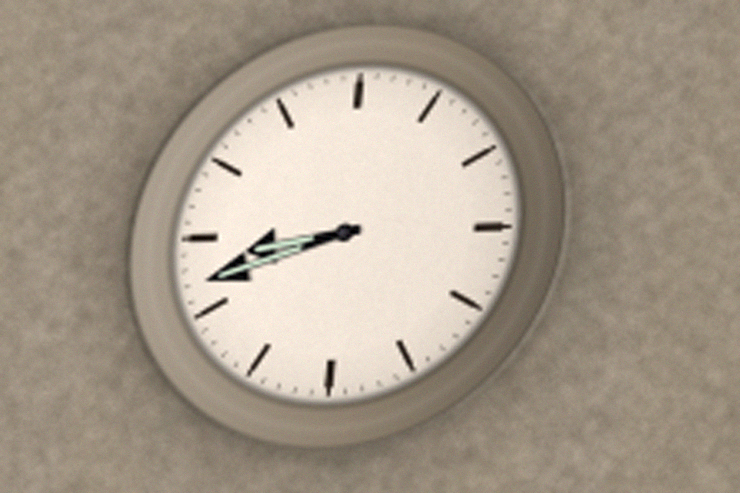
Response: 8:42
